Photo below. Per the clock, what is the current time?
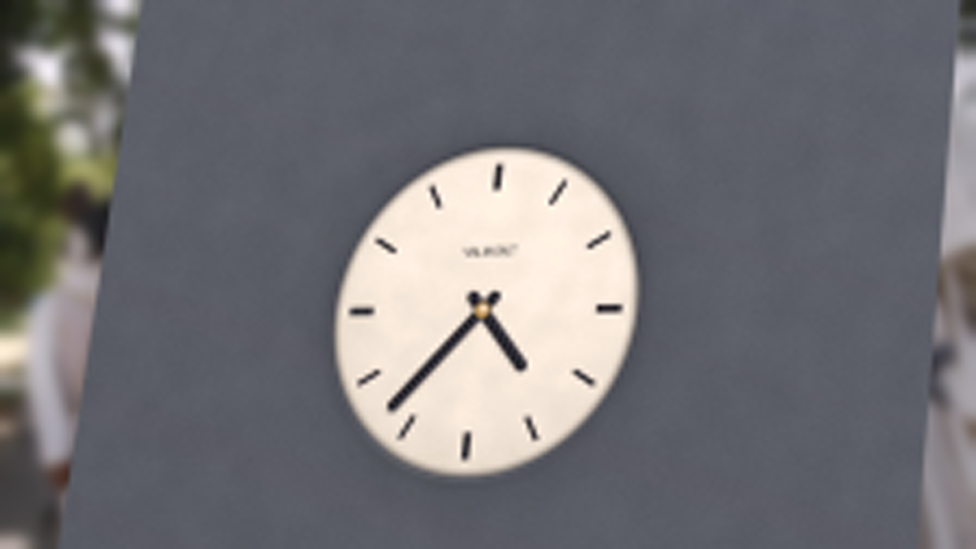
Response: 4:37
